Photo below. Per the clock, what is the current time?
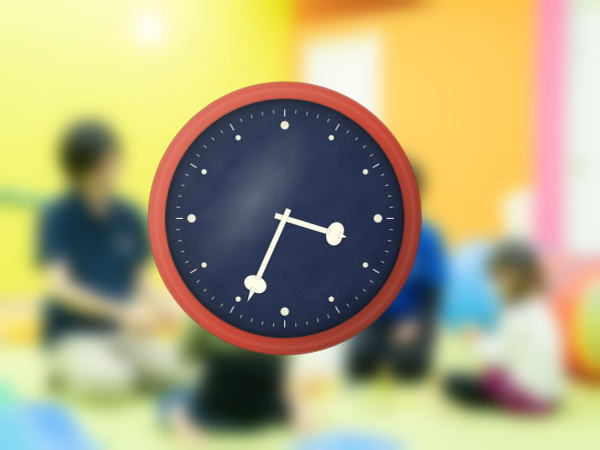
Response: 3:34
